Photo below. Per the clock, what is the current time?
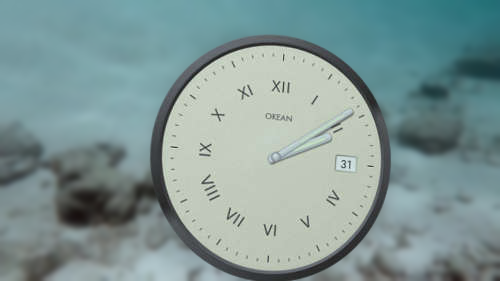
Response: 2:09
